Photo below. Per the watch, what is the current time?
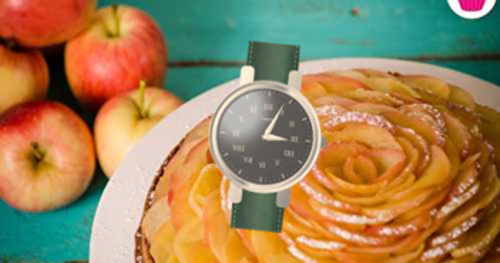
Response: 3:04
